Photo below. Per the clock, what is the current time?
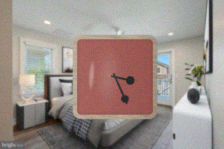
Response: 3:26
